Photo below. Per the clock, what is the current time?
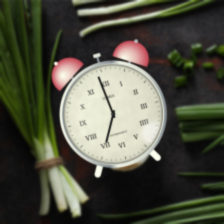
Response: 6:59
